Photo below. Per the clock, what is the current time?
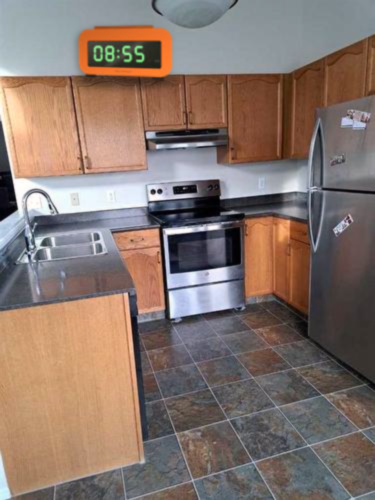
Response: 8:55
